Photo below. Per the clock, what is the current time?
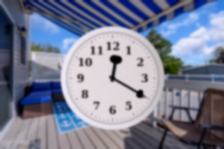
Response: 12:20
